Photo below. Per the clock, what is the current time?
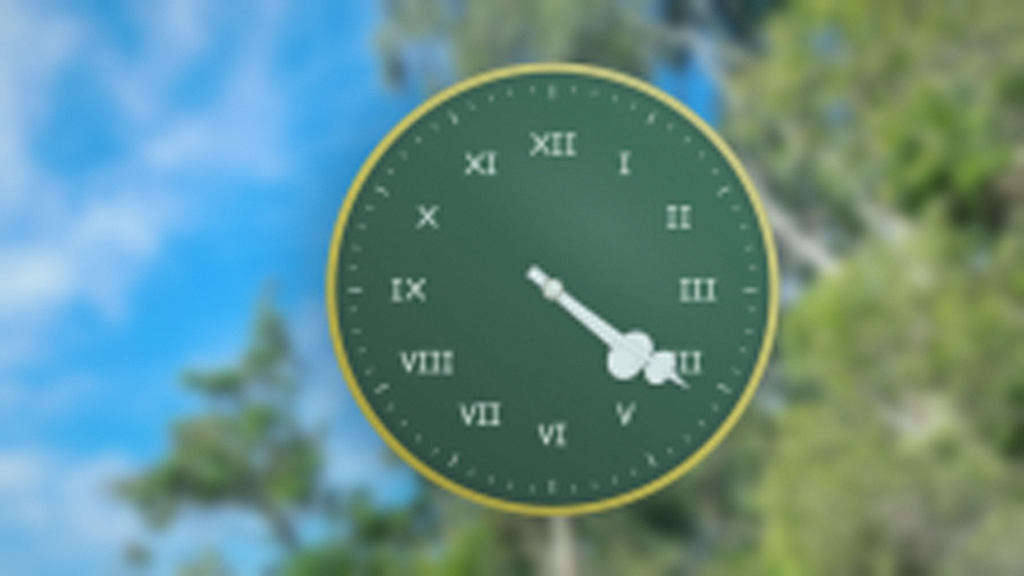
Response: 4:21
